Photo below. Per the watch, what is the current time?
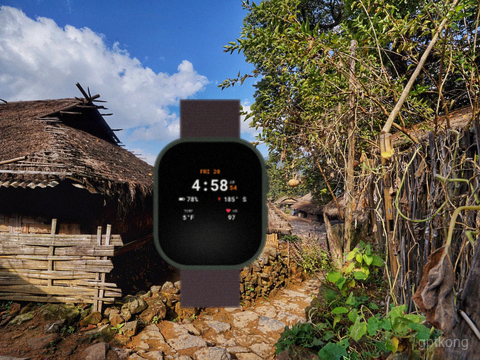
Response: 4:58
